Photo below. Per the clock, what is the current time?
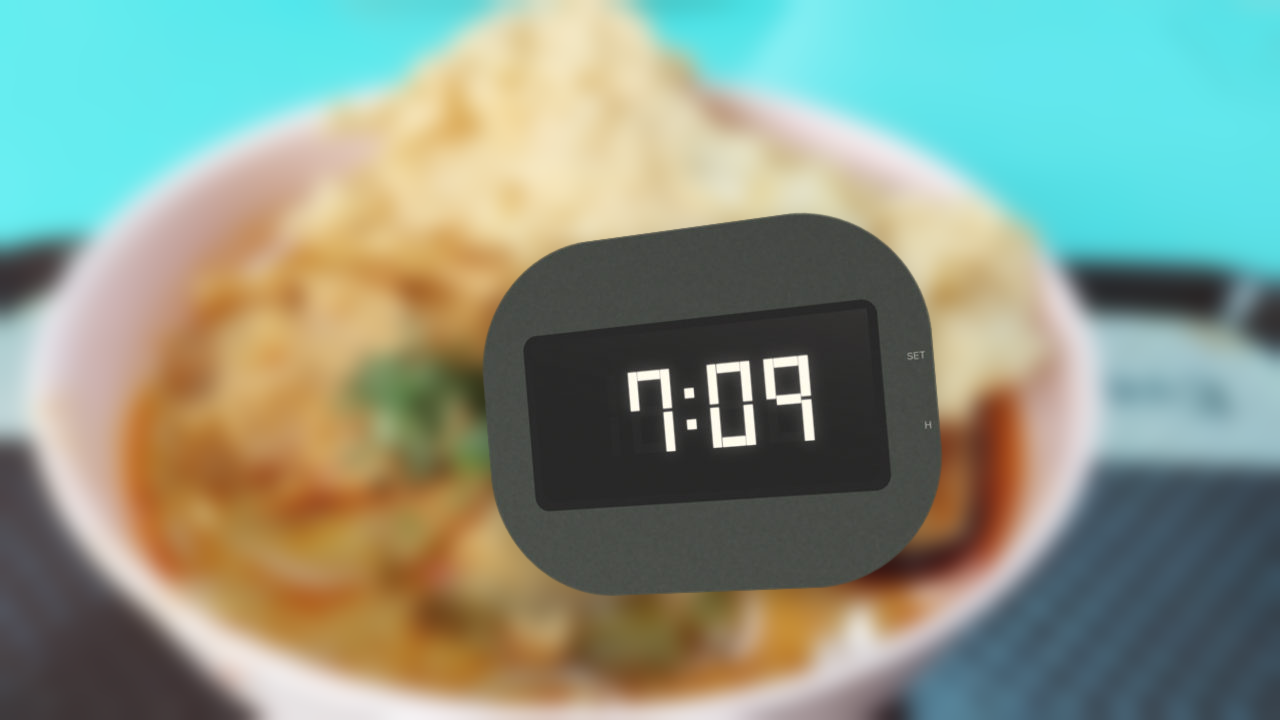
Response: 7:09
